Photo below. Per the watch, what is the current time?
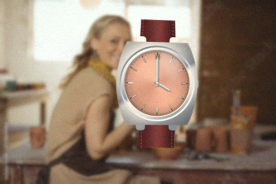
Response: 4:00
